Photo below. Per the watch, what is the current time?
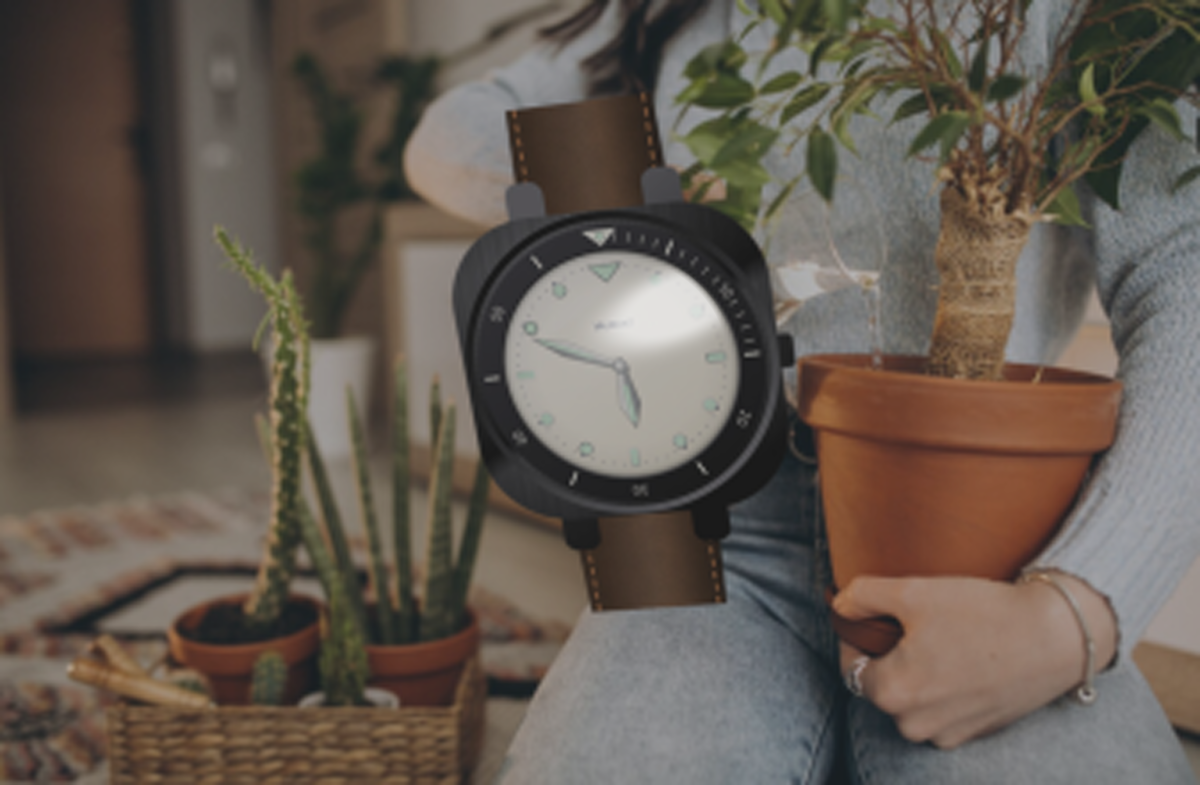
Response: 5:49
